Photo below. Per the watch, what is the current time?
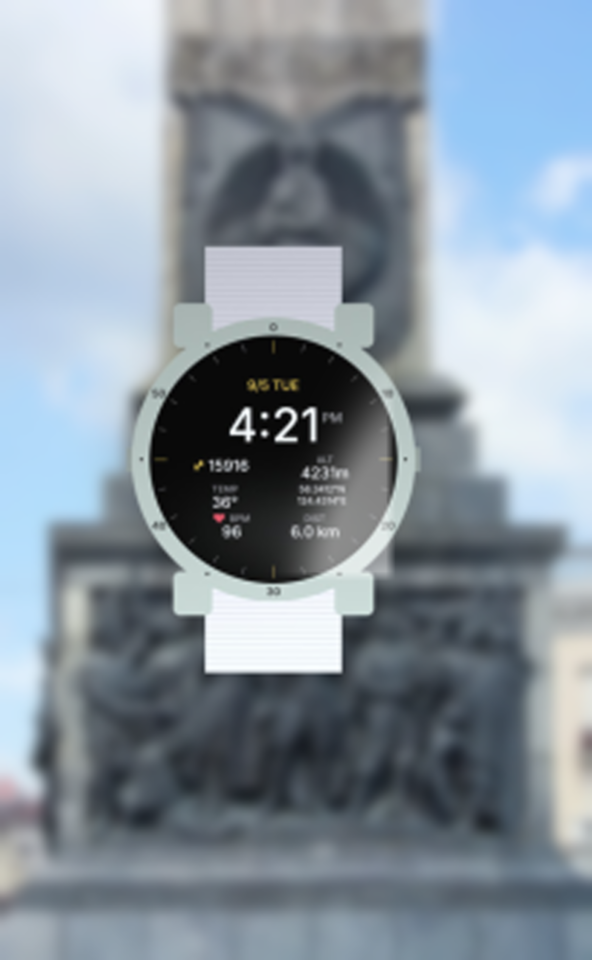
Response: 4:21
